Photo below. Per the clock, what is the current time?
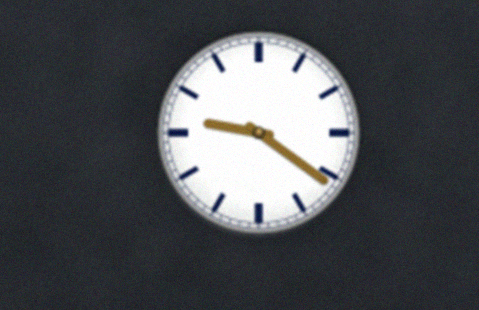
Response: 9:21
